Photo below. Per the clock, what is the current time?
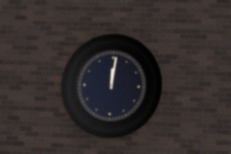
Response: 12:01
